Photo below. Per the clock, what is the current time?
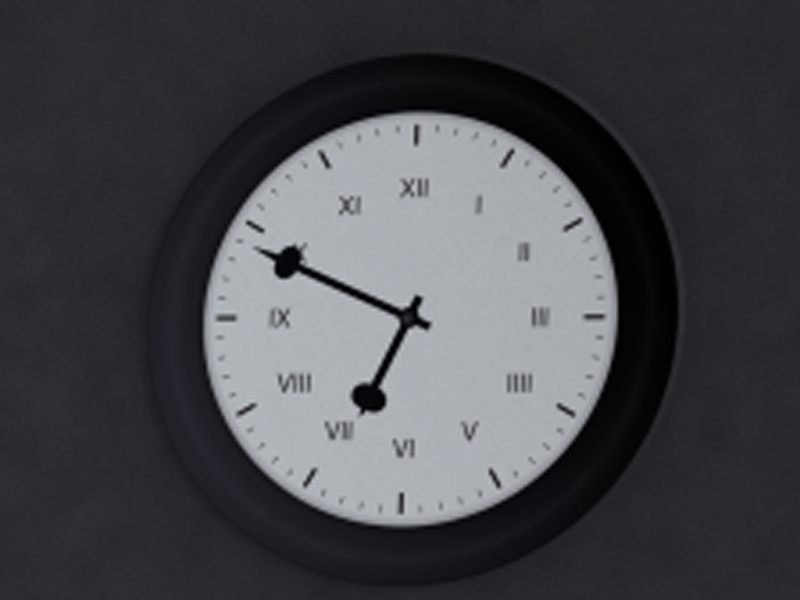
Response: 6:49
